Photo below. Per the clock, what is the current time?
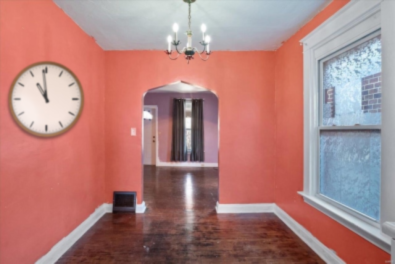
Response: 10:59
